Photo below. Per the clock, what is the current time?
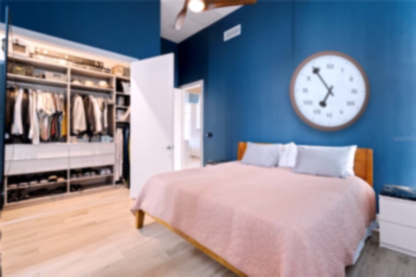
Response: 6:54
